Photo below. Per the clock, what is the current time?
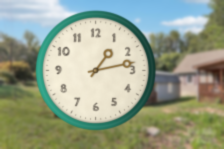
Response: 1:13
